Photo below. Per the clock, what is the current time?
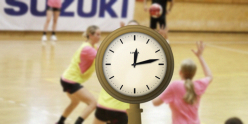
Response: 12:13
